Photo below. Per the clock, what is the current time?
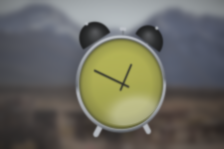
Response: 12:49
